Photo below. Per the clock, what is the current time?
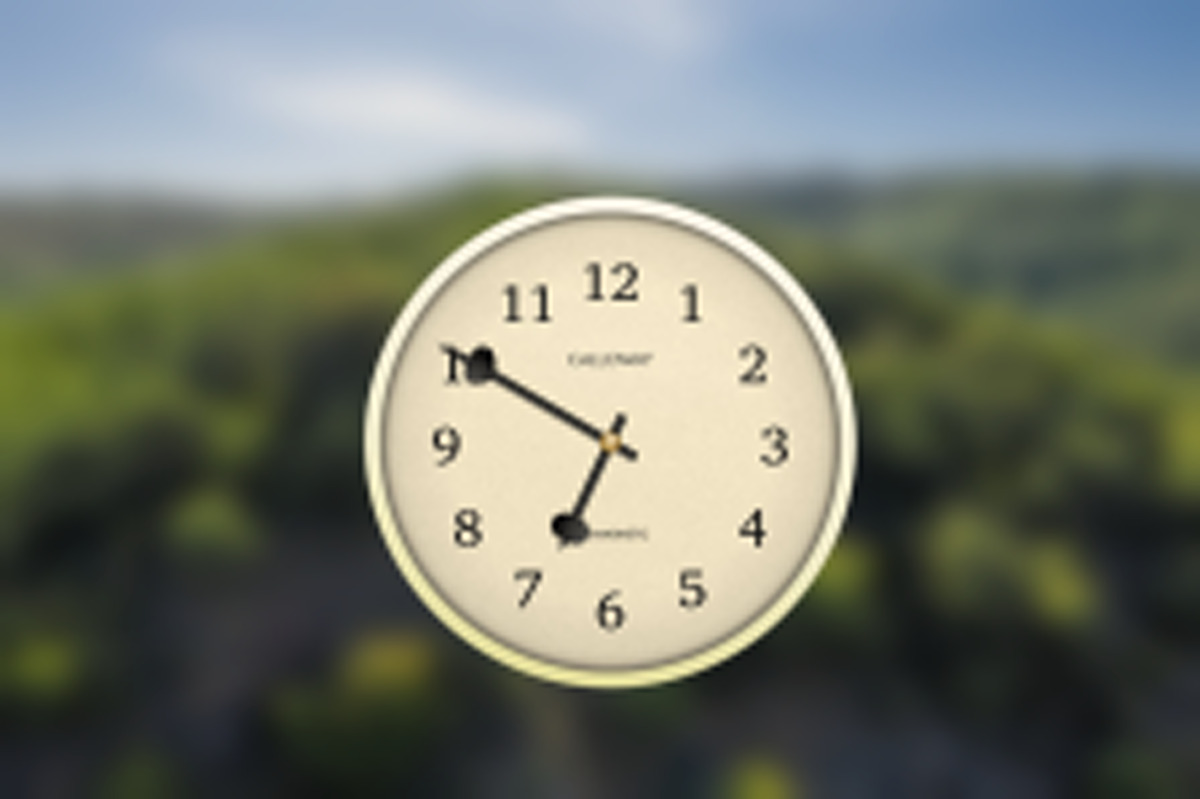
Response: 6:50
